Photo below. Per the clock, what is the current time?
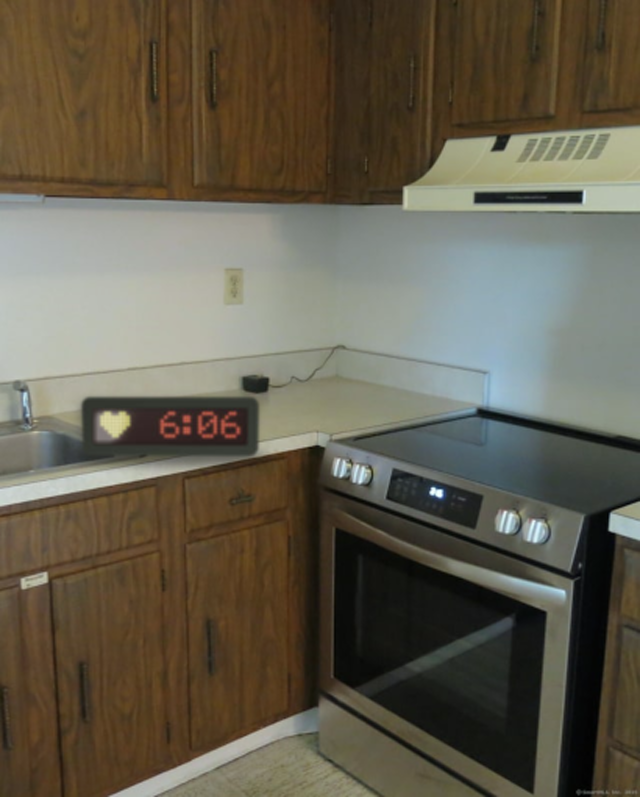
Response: 6:06
